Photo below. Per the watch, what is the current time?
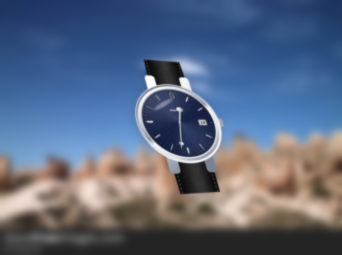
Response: 12:32
